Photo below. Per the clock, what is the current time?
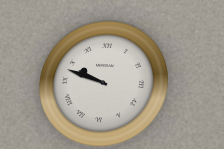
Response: 9:48
